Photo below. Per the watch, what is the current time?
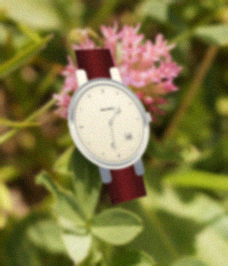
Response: 1:31
